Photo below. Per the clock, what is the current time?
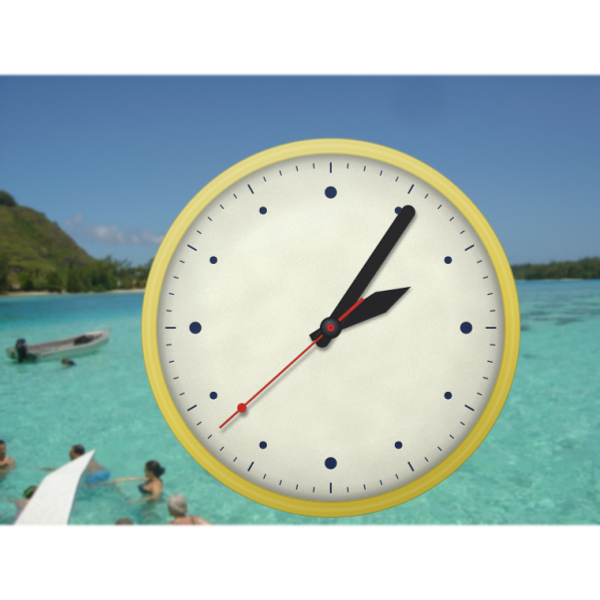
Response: 2:05:38
